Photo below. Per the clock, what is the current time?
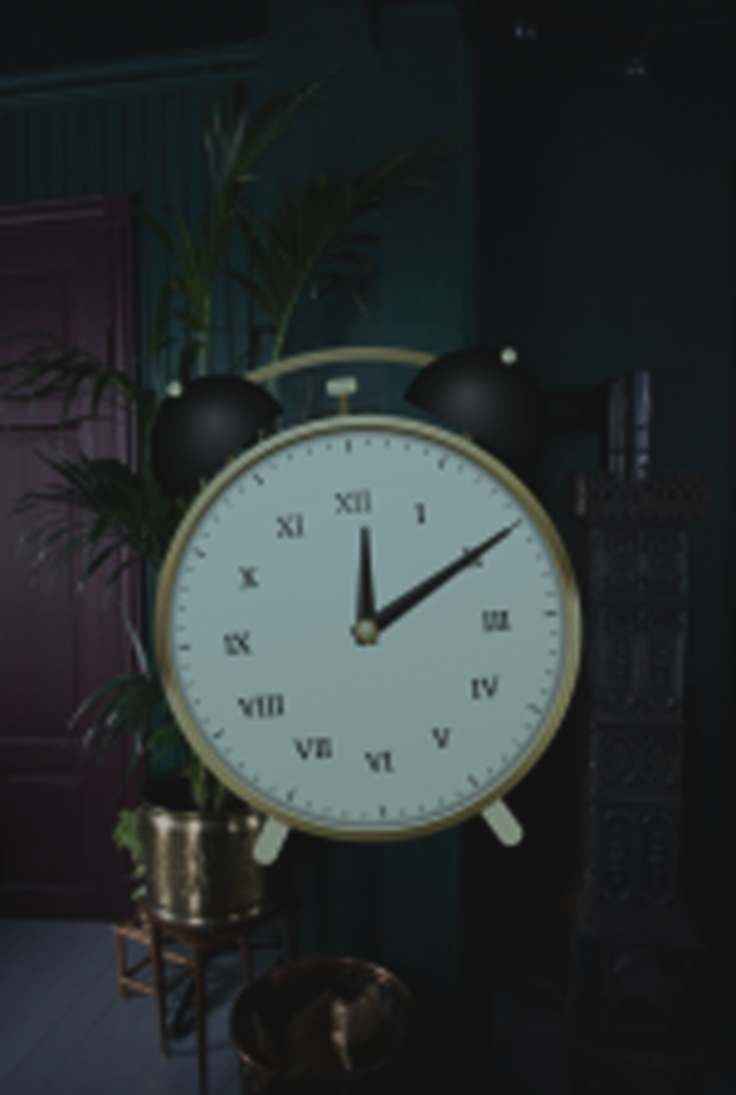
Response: 12:10
